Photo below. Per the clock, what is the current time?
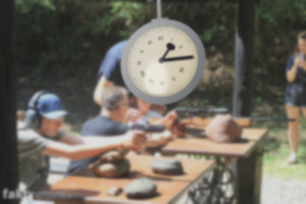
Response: 1:15
